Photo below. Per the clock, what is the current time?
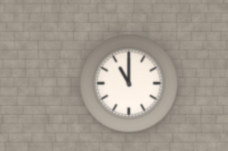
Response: 11:00
